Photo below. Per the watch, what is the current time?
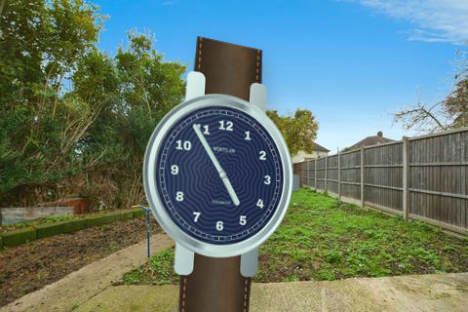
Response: 4:54
